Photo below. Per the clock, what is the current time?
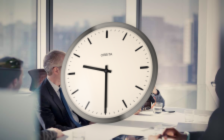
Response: 9:30
